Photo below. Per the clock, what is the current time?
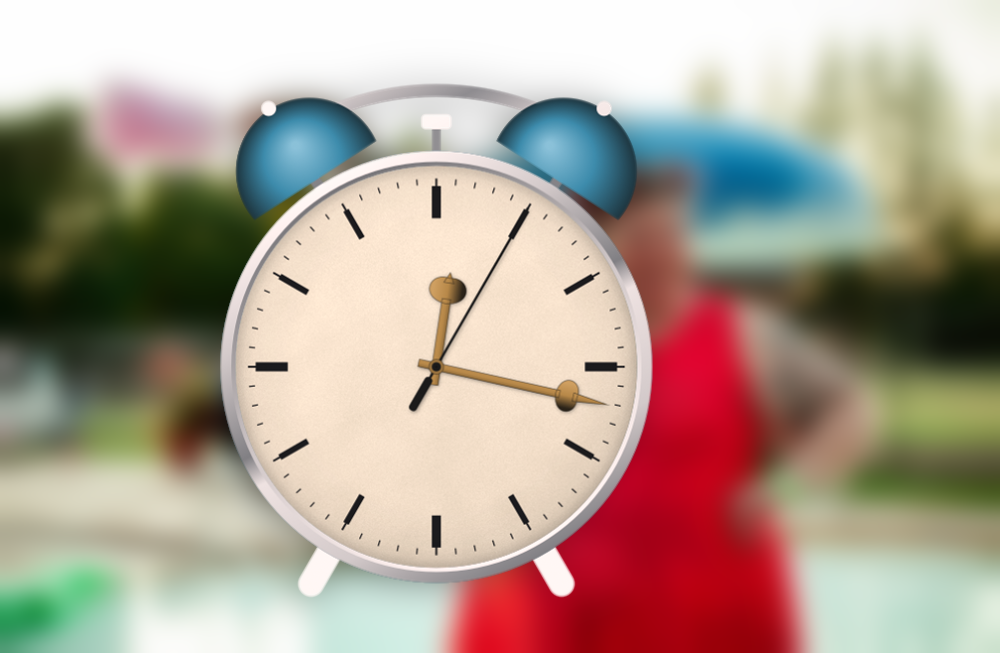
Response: 12:17:05
